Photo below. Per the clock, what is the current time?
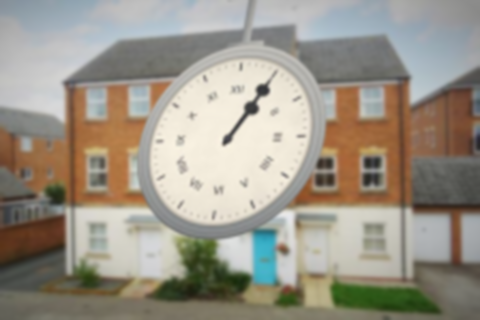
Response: 1:05
